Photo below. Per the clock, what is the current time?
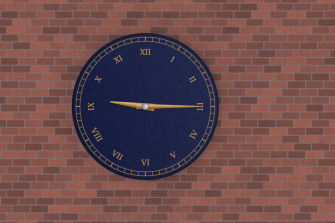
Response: 9:15
